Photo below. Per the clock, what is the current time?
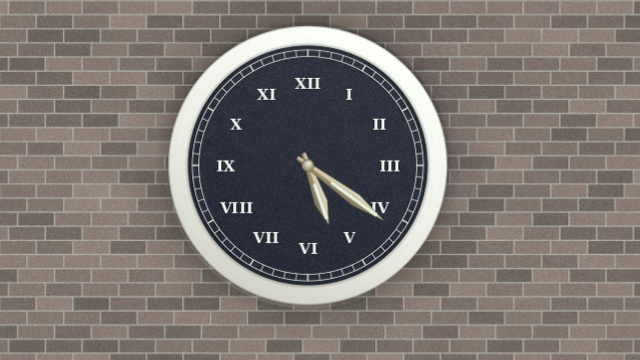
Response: 5:21
